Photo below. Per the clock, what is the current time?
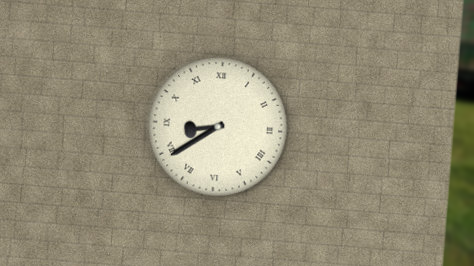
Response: 8:39
